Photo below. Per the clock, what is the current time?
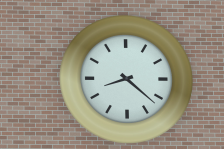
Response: 8:22
